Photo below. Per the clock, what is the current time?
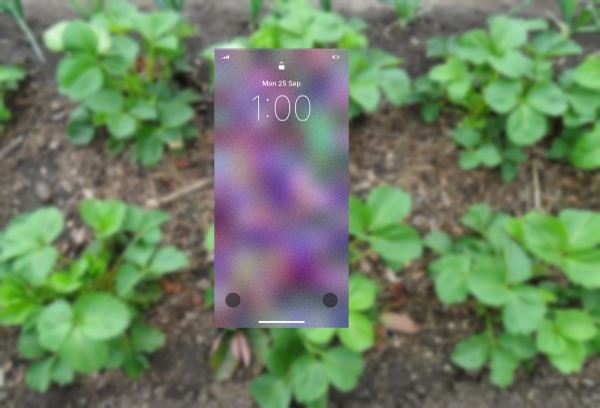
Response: 1:00
